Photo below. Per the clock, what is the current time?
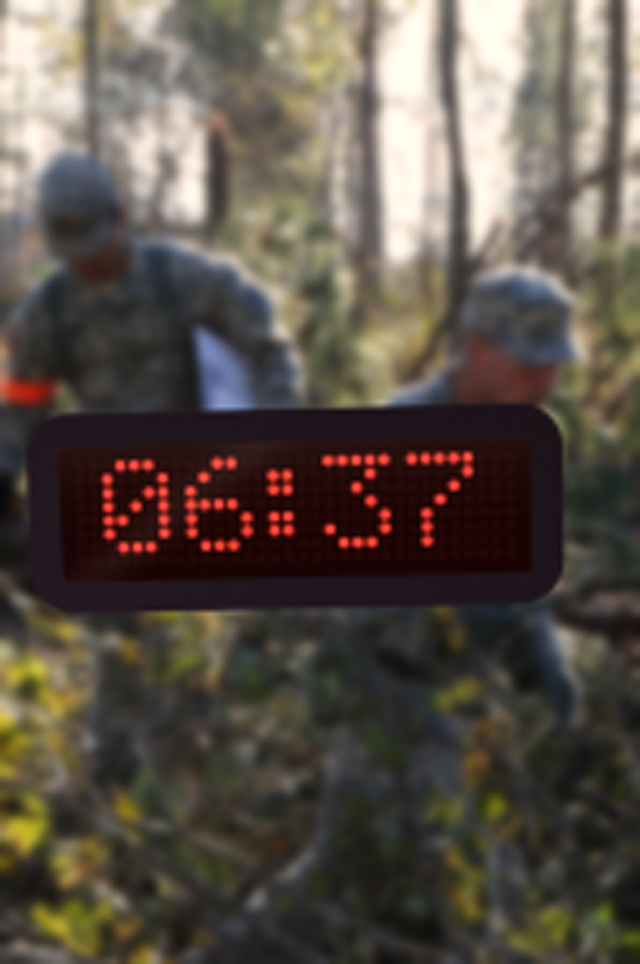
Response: 6:37
